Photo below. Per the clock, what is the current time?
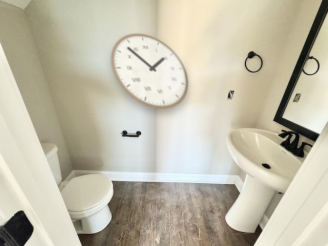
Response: 1:53
